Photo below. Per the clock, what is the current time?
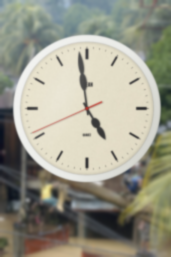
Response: 4:58:41
